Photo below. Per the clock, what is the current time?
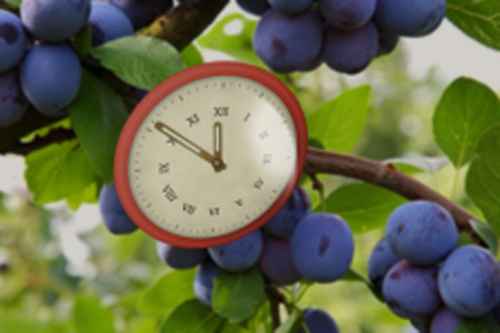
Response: 11:51
